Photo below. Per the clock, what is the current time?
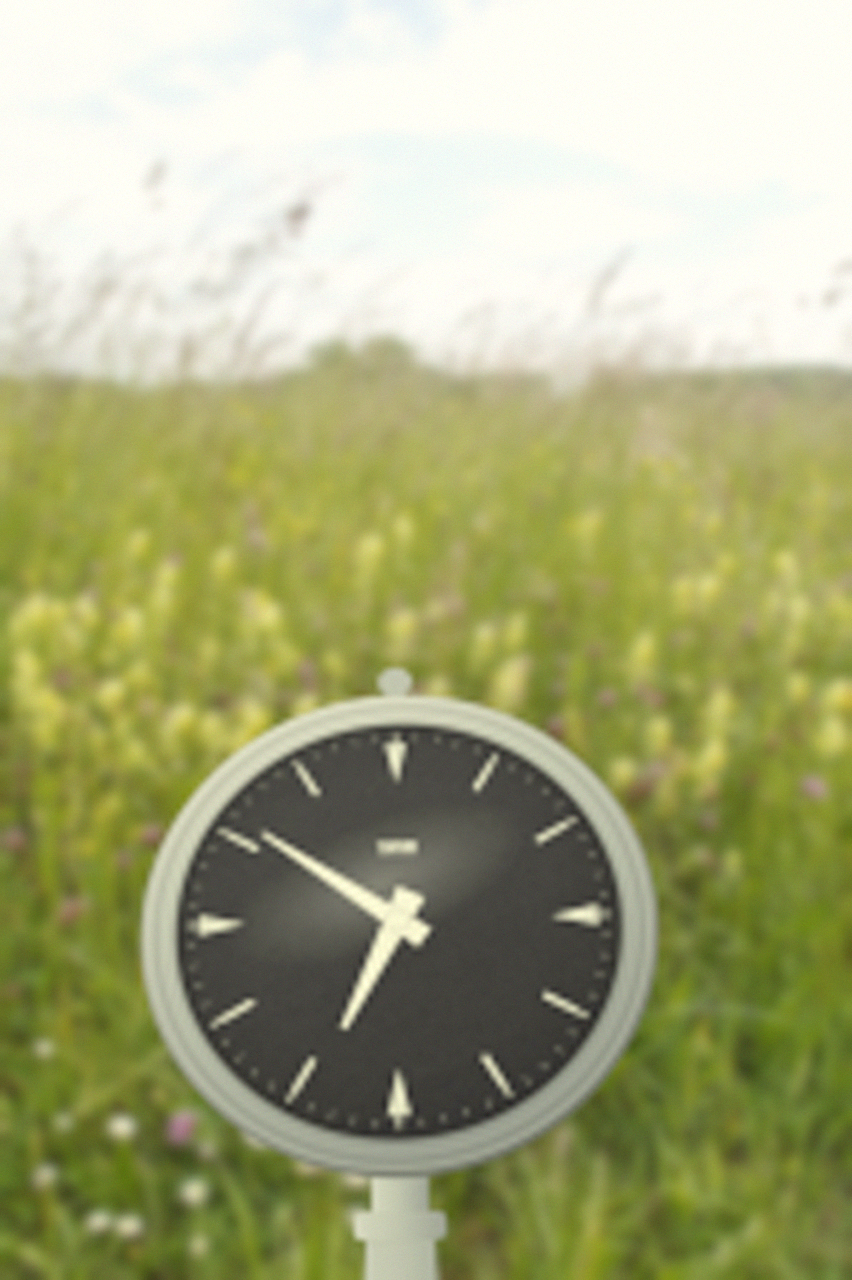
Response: 6:51
